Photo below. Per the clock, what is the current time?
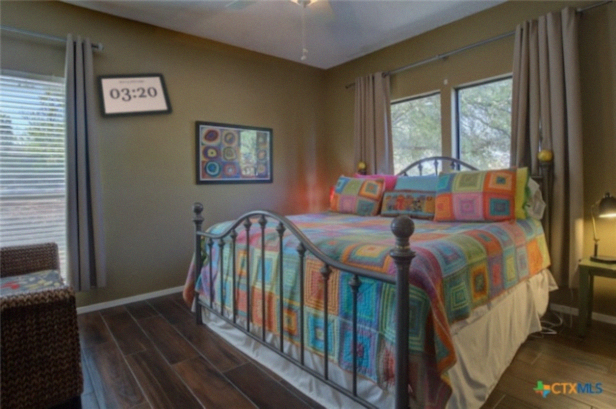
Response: 3:20
